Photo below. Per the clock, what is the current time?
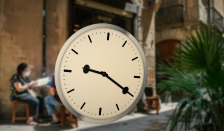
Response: 9:20
